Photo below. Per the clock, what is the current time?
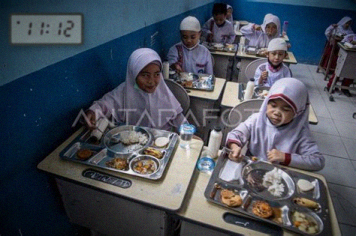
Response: 11:12
